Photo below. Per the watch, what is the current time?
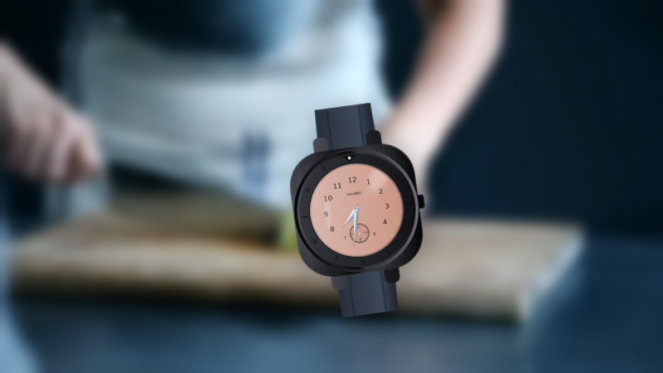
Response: 7:32
